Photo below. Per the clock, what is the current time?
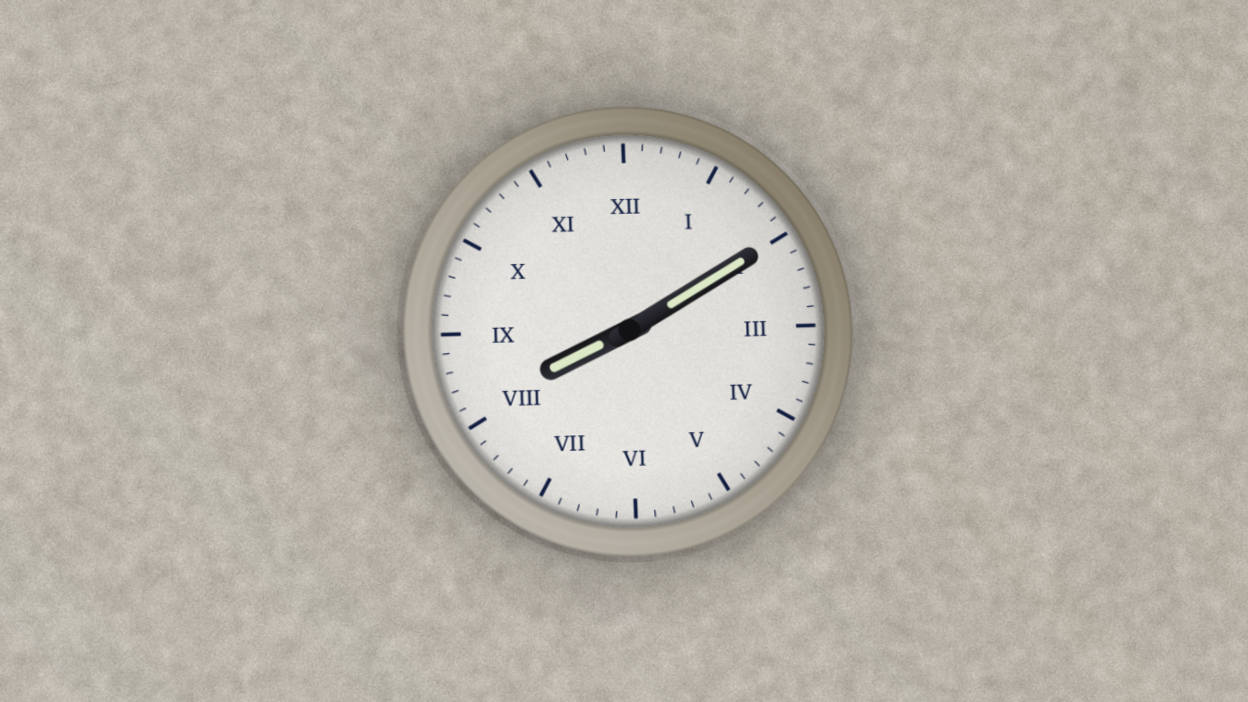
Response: 8:10
